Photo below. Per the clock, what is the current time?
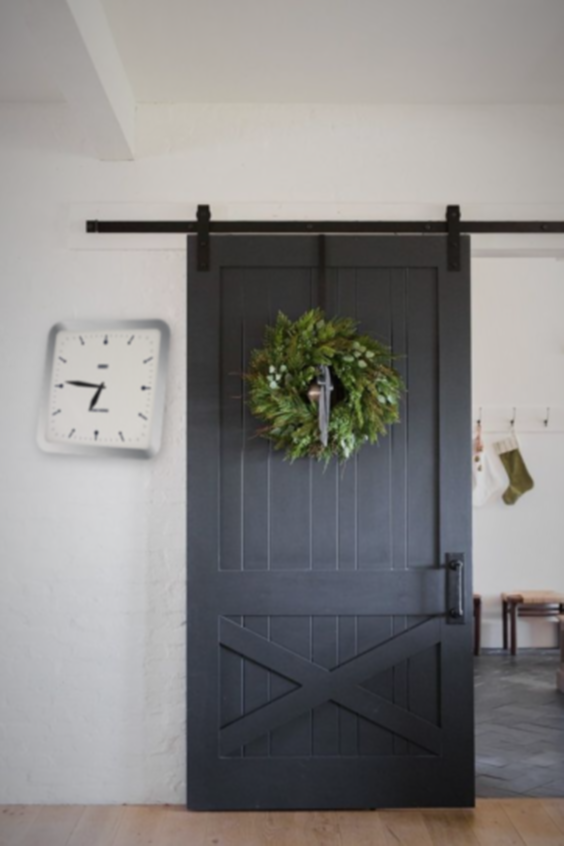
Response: 6:46
